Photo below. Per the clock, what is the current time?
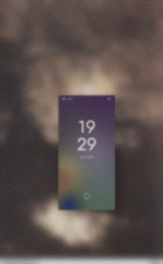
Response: 19:29
